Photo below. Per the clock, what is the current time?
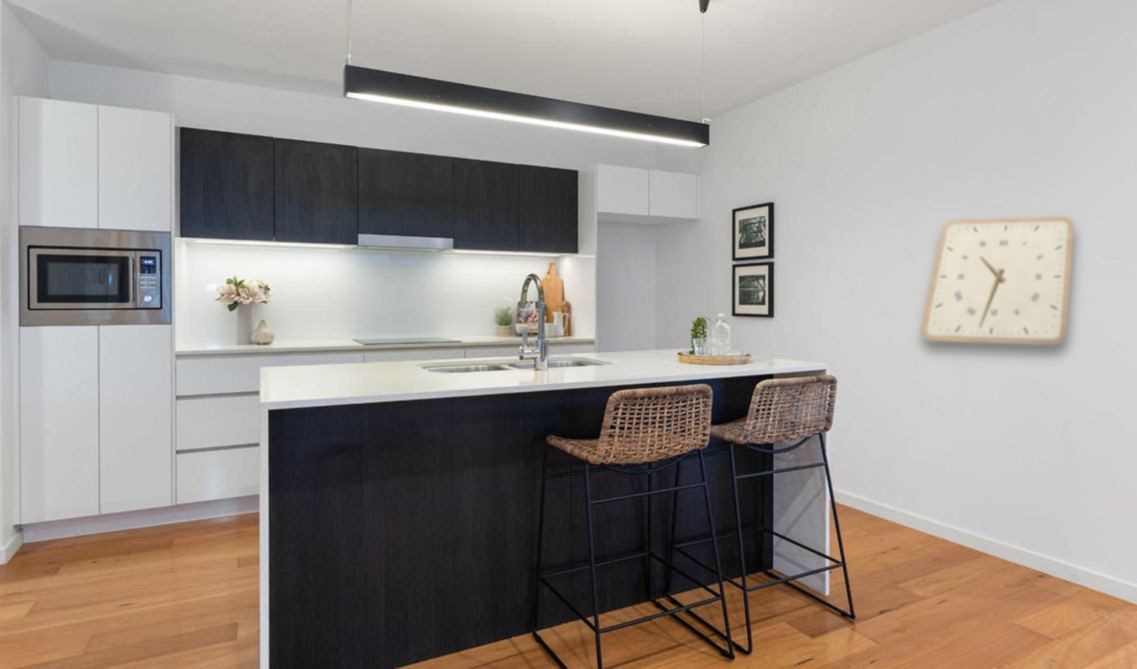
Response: 10:32
